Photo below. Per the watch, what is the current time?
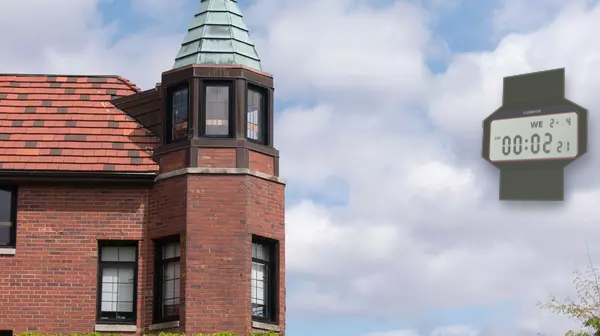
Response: 0:02:21
